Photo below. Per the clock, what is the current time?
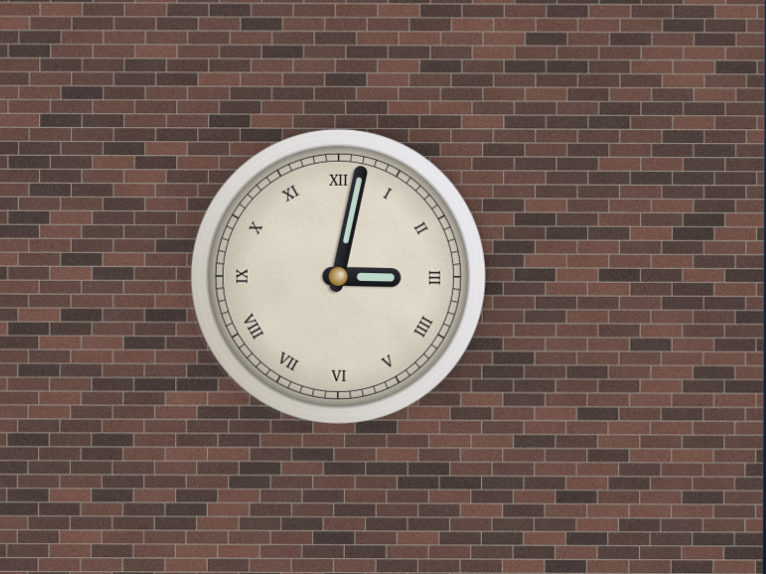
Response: 3:02
